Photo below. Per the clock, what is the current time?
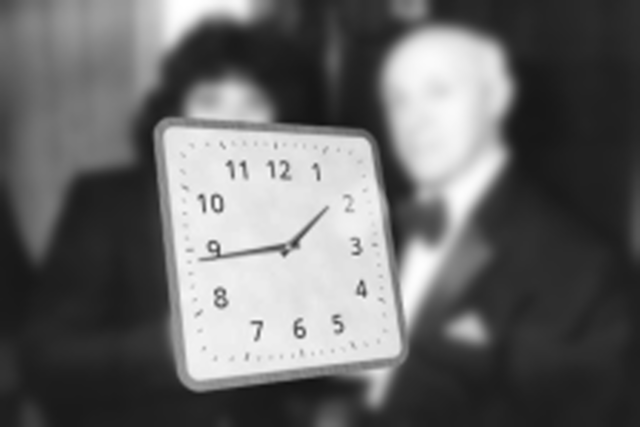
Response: 1:44
